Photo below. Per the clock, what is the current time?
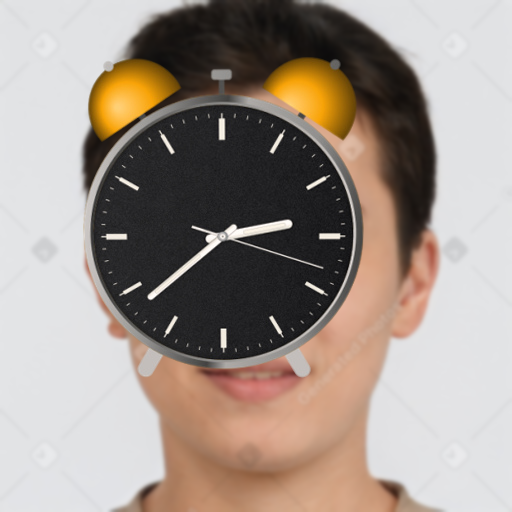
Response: 2:38:18
